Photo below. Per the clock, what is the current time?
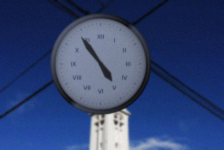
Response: 4:54
